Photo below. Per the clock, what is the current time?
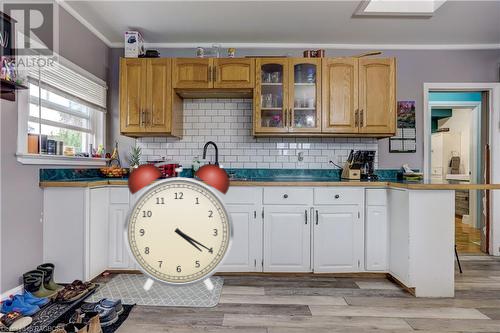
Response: 4:20
